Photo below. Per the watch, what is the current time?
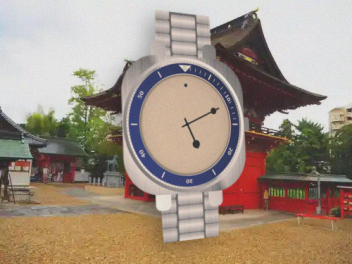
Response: 5:11
